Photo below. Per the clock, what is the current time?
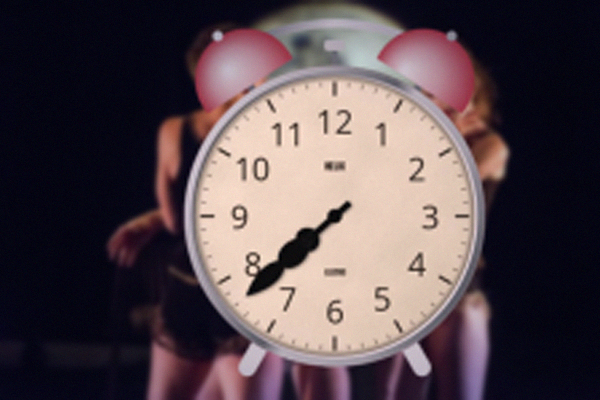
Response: 7:38
